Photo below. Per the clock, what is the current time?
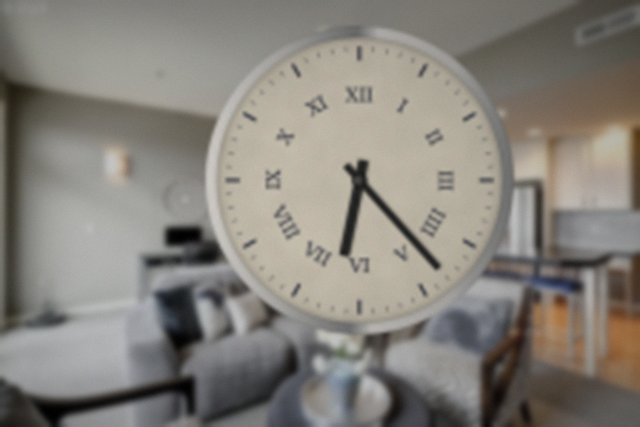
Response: 6:23
